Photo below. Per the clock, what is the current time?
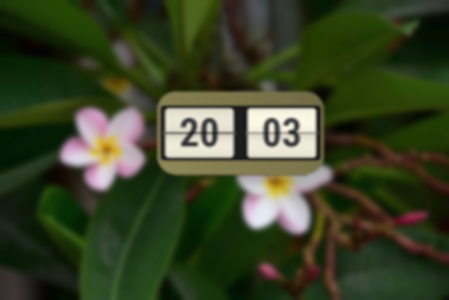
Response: 20:03
